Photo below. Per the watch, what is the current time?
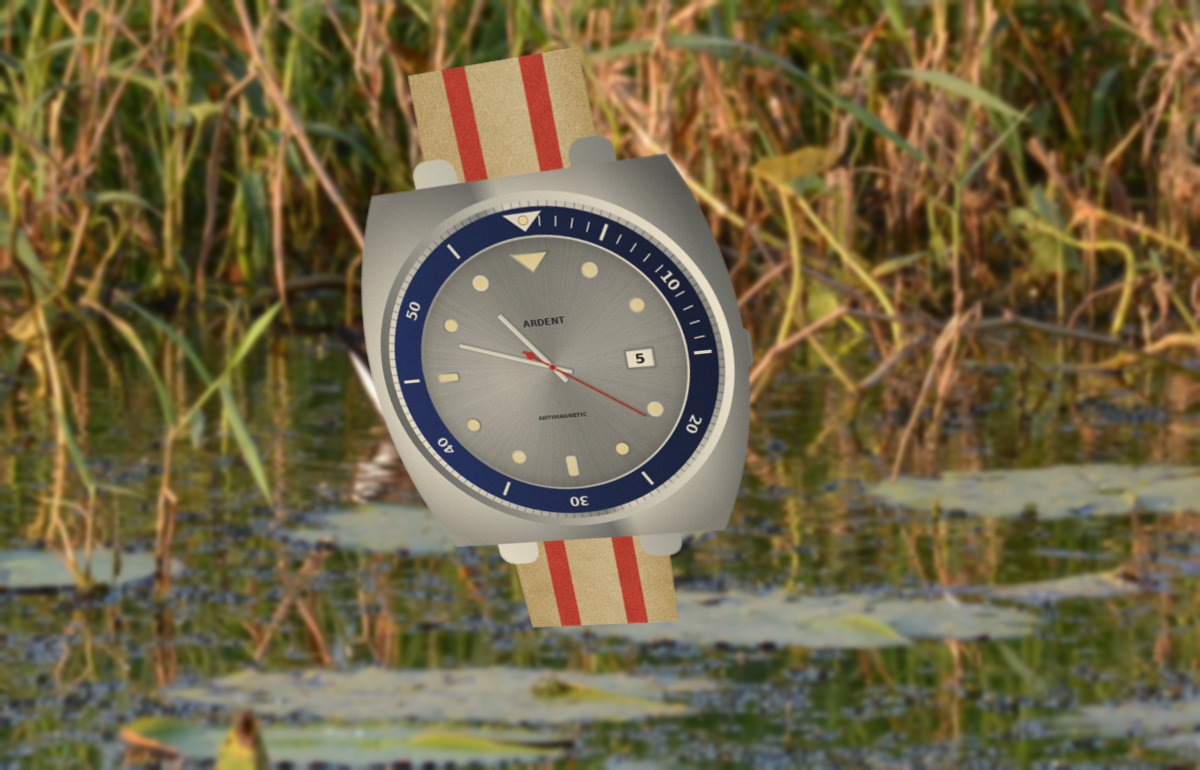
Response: 10:48:21
